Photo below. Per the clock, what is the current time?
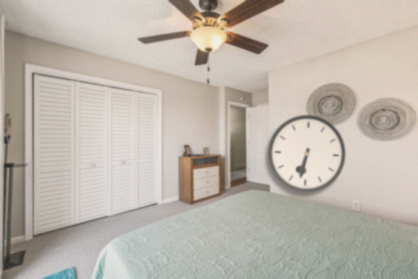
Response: 6:32
